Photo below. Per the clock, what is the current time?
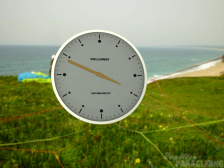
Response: 3:49
